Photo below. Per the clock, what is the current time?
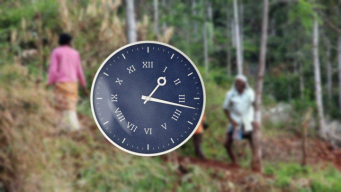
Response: 1:17
